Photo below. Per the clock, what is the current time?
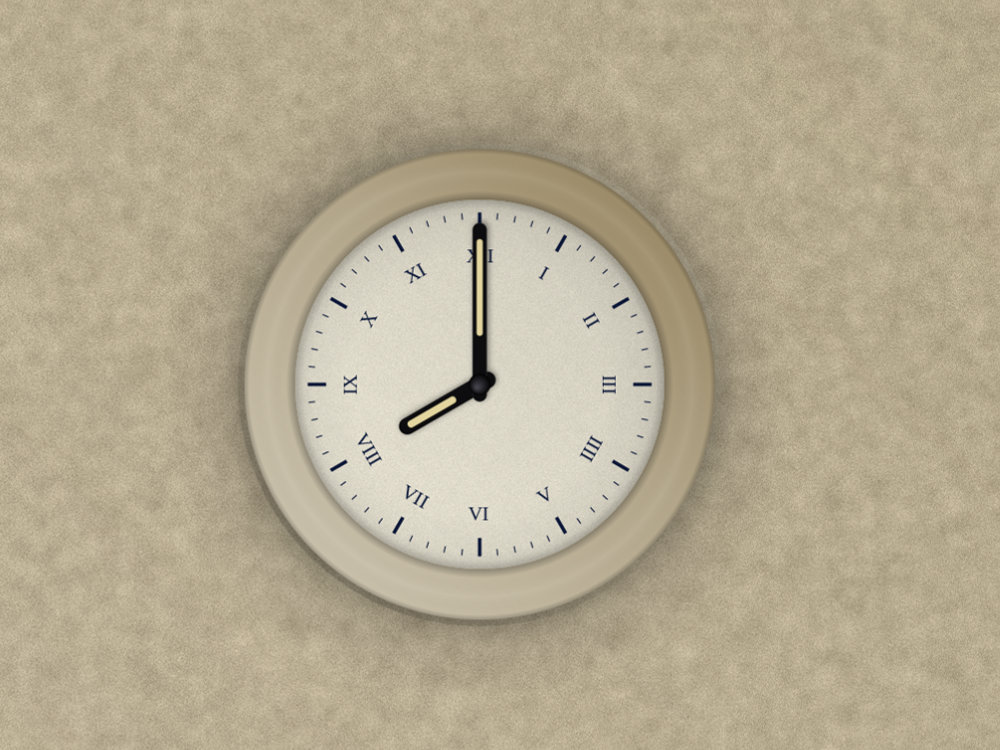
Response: 8:00
